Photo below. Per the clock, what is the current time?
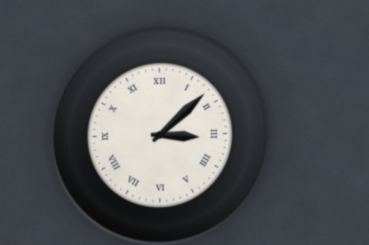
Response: 3:08
